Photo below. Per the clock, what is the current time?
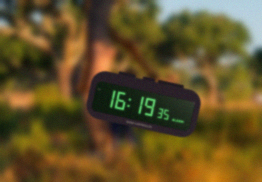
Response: 16:19
